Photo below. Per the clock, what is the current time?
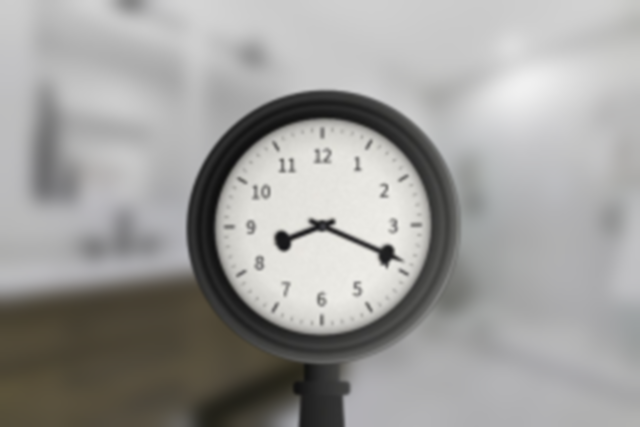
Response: 8:19
